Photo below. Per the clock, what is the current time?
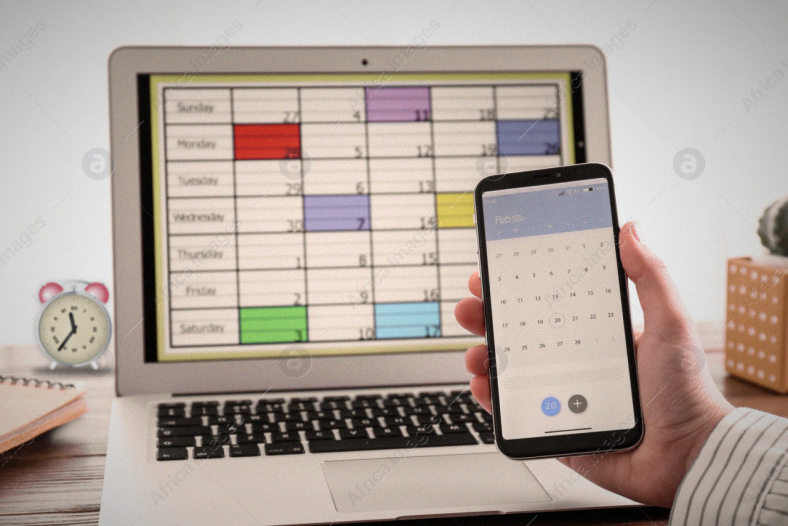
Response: 11:36
